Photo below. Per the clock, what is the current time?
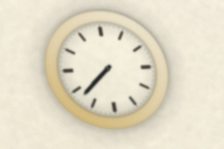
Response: 7:38
